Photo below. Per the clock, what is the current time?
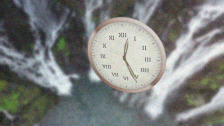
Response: 12:26
